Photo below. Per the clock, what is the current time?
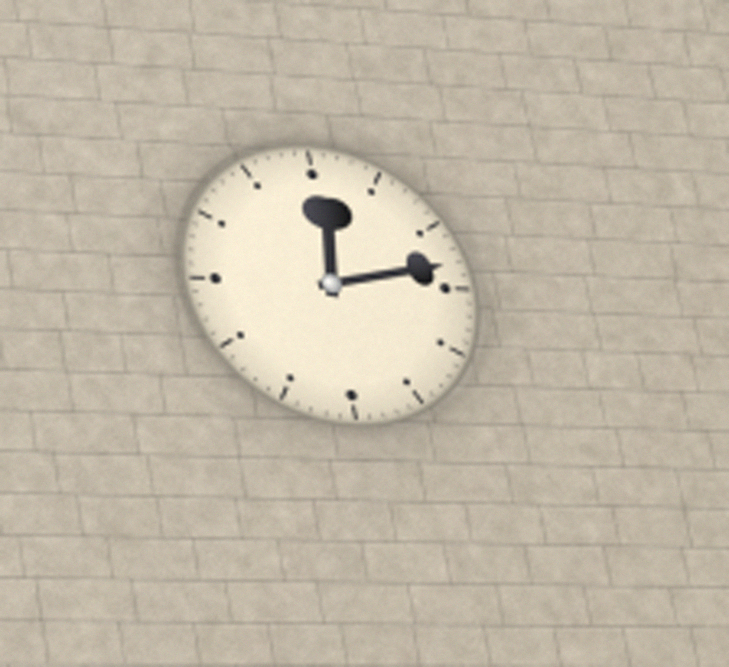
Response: 12:13
